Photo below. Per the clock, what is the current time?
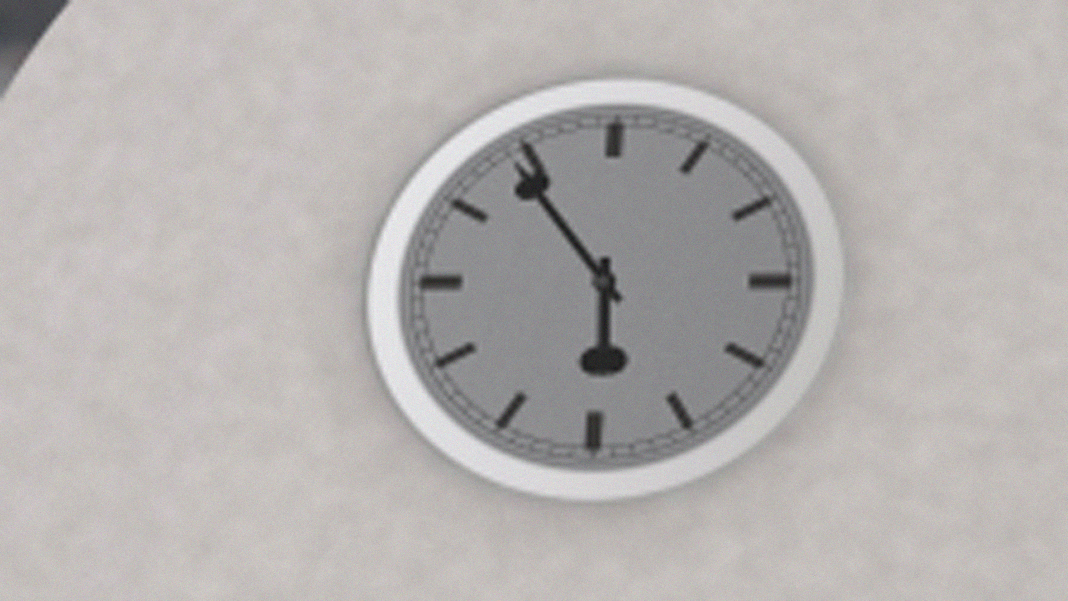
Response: 5:54
